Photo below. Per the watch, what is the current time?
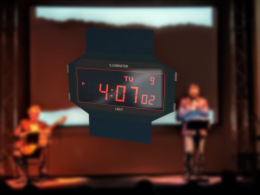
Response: 4:07:02
